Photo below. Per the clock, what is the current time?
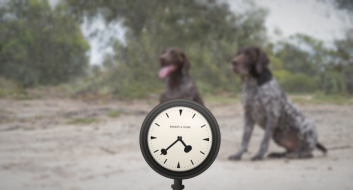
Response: 4:38
